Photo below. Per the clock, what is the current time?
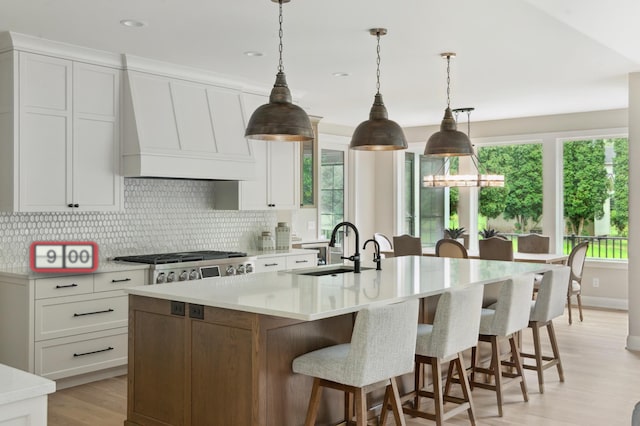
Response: 9:00
